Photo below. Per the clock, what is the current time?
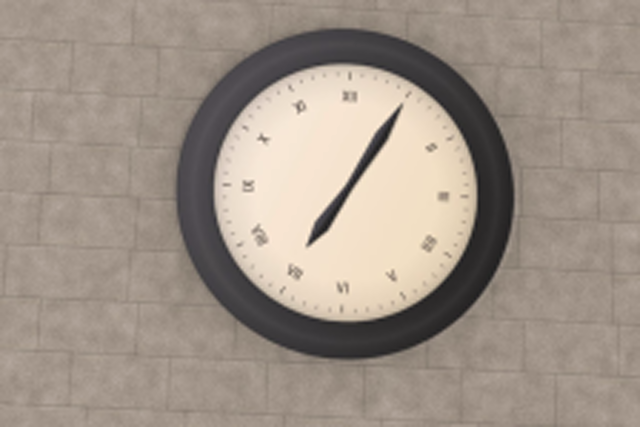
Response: 7:05
